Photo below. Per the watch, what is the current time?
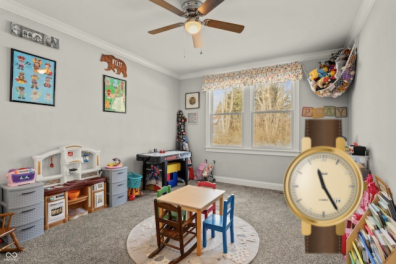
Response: 11:25
